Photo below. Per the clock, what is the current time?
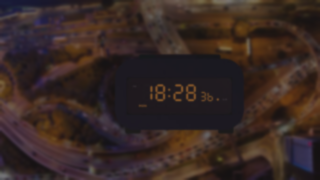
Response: 18:28
